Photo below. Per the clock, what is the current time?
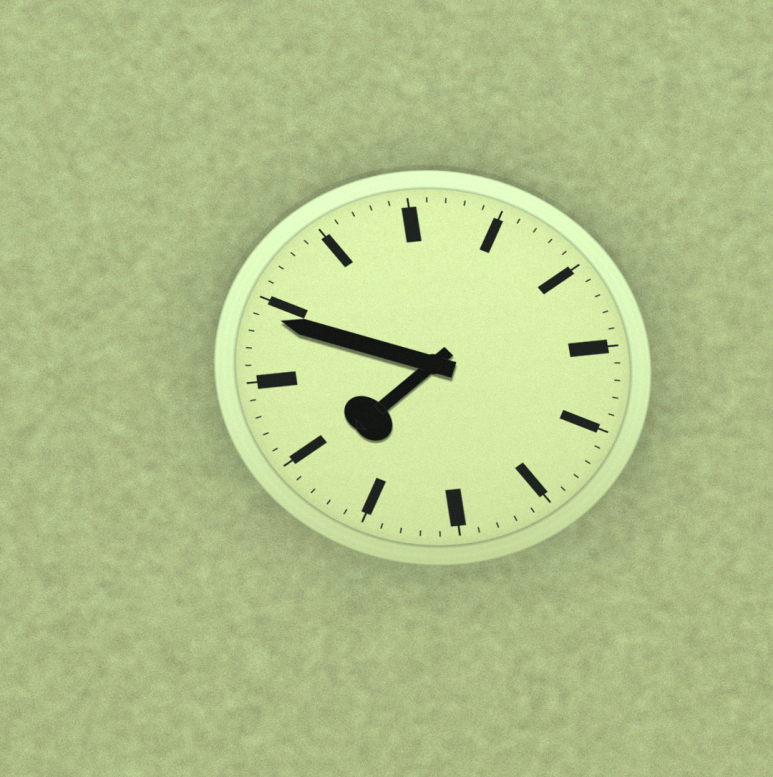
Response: 7:49
